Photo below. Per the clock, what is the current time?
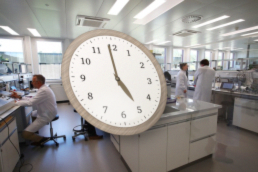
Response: 4:59
